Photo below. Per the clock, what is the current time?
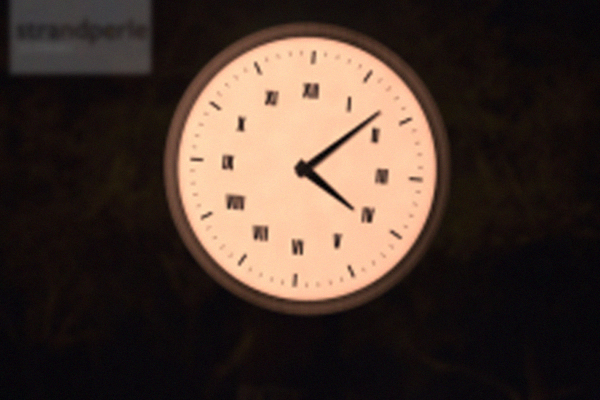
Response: 4:08
